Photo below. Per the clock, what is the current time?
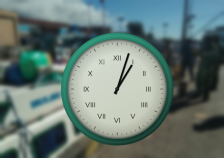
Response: 1:03
